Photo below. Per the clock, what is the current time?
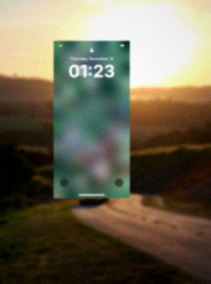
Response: 1:23
